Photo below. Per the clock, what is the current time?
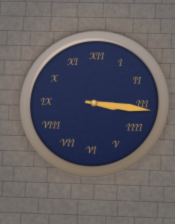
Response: 3:16
